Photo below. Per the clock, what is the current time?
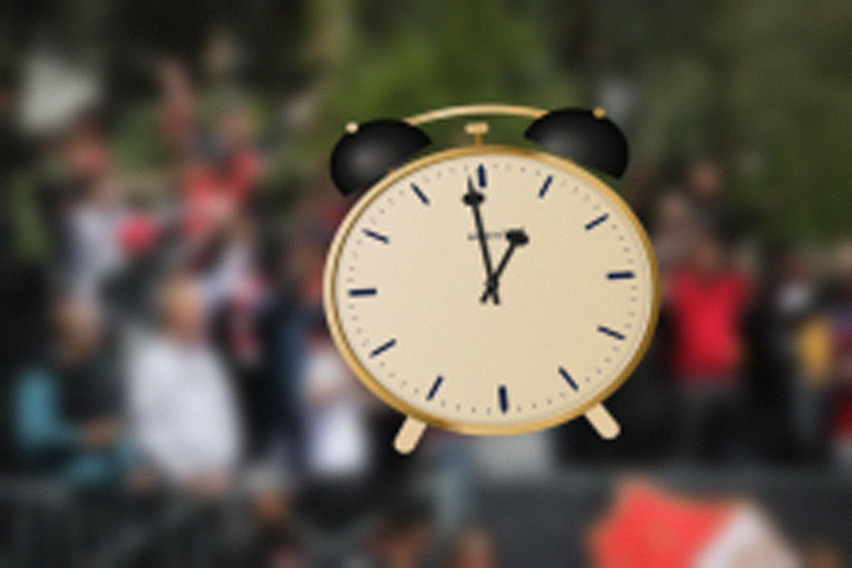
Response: 12:59
